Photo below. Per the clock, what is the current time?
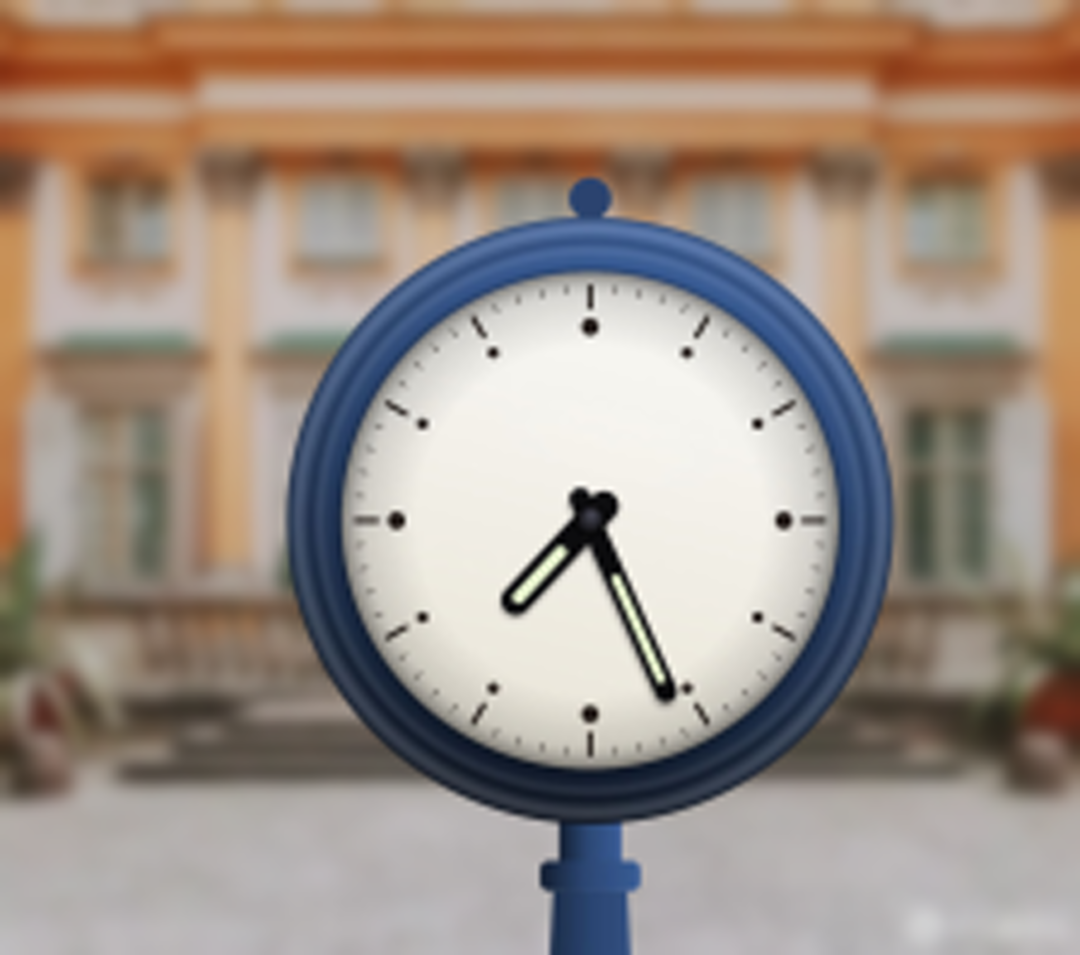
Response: 7:26
